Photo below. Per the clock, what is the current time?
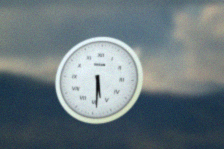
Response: 5:29
